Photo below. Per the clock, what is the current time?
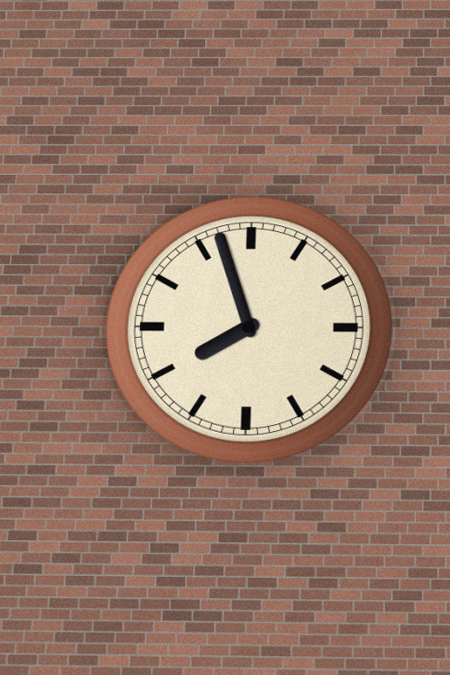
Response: 7:57
